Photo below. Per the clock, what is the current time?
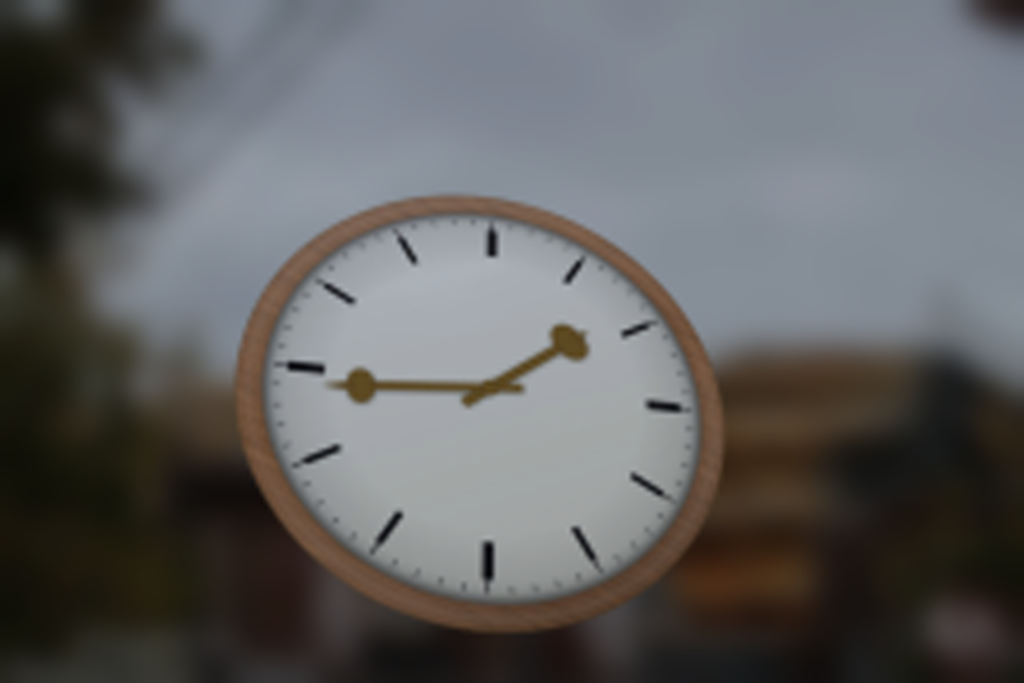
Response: 1:44
